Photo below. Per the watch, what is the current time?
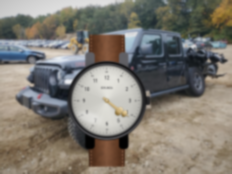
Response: 4:21
